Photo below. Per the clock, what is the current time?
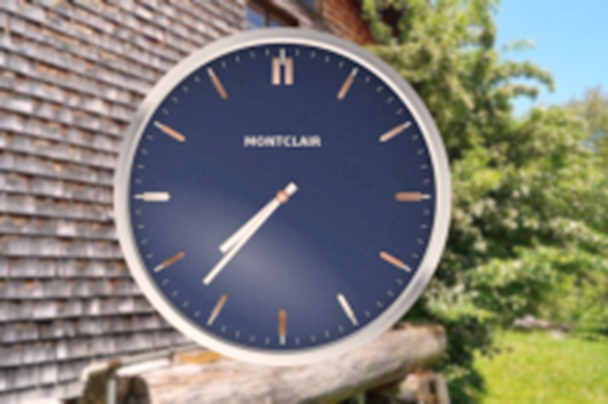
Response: 7:37
